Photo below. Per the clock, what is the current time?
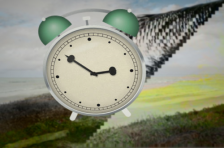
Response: 2:52
